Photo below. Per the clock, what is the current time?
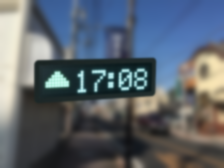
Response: 17:08
